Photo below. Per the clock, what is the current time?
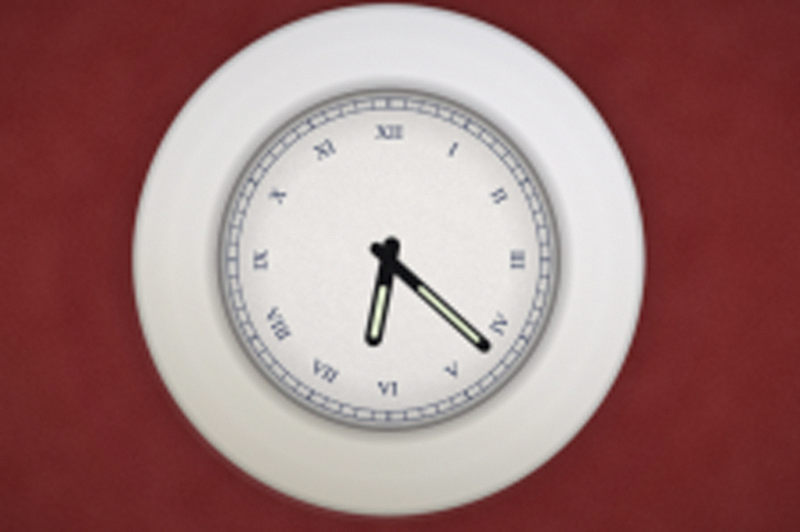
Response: 6:22
